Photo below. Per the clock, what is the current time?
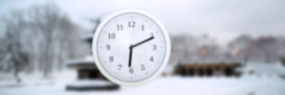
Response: 6:11
